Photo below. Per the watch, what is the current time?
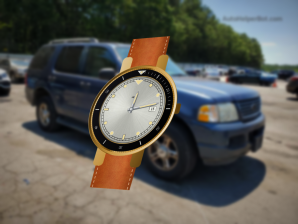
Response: 12:13
